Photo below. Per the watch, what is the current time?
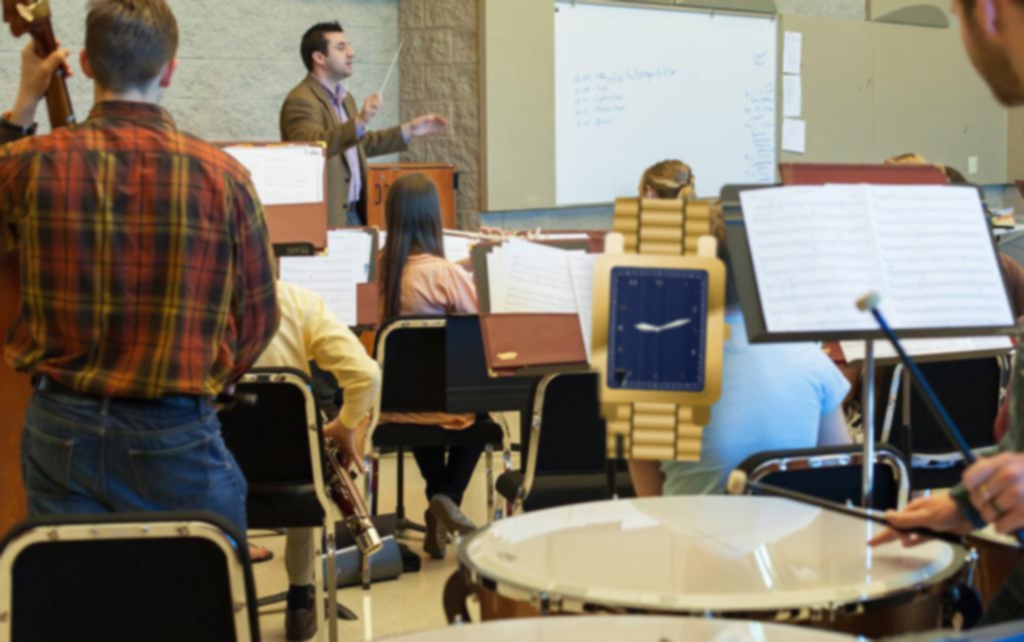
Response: 9:12
